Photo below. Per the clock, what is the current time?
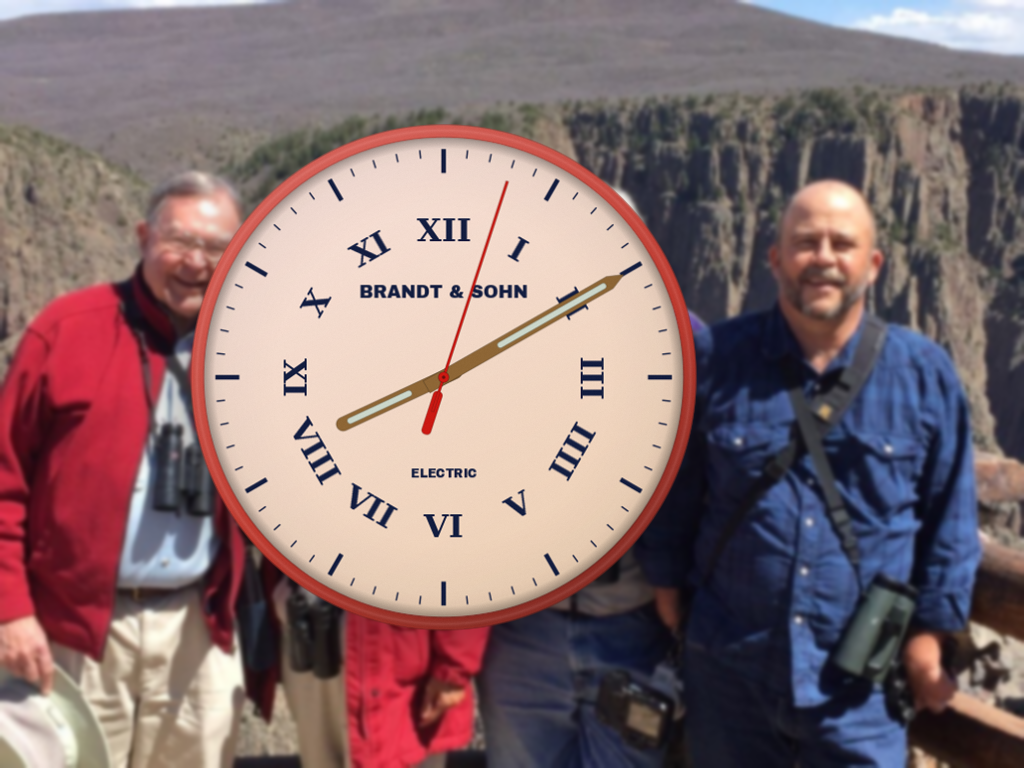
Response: 8:10:03
